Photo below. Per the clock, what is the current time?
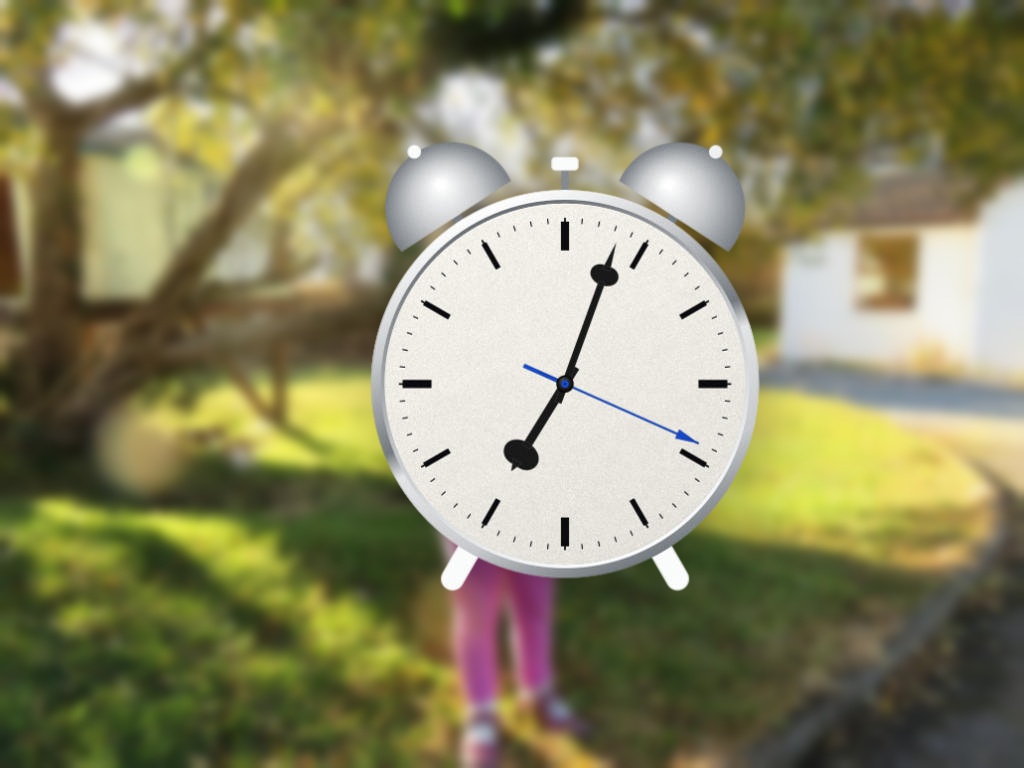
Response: 7:03:19
